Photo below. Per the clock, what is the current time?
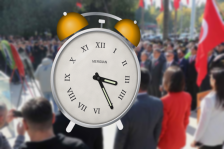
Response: 3:25
